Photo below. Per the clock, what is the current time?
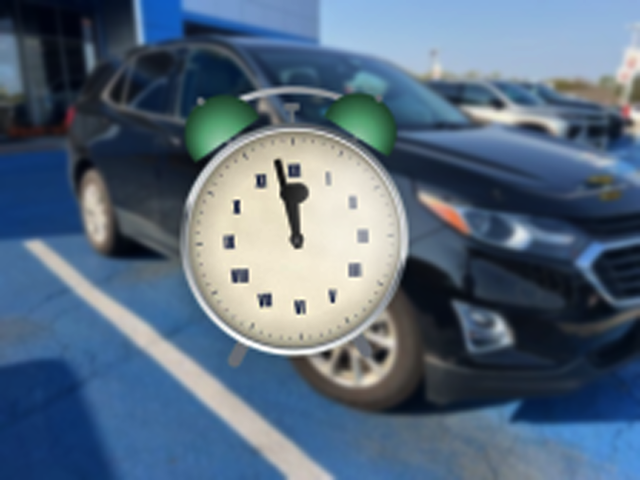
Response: 11:58
